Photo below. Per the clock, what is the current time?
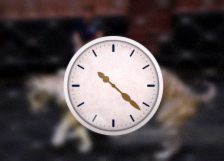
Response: 10:22
